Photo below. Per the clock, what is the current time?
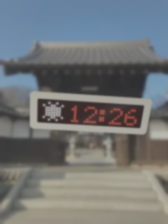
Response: 12:26
